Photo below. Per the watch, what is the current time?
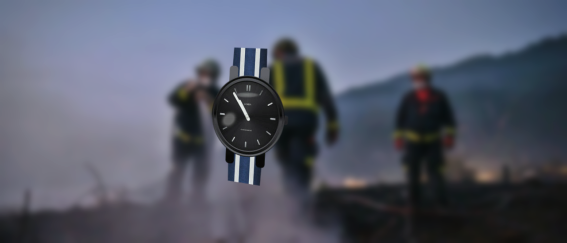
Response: 10:54
